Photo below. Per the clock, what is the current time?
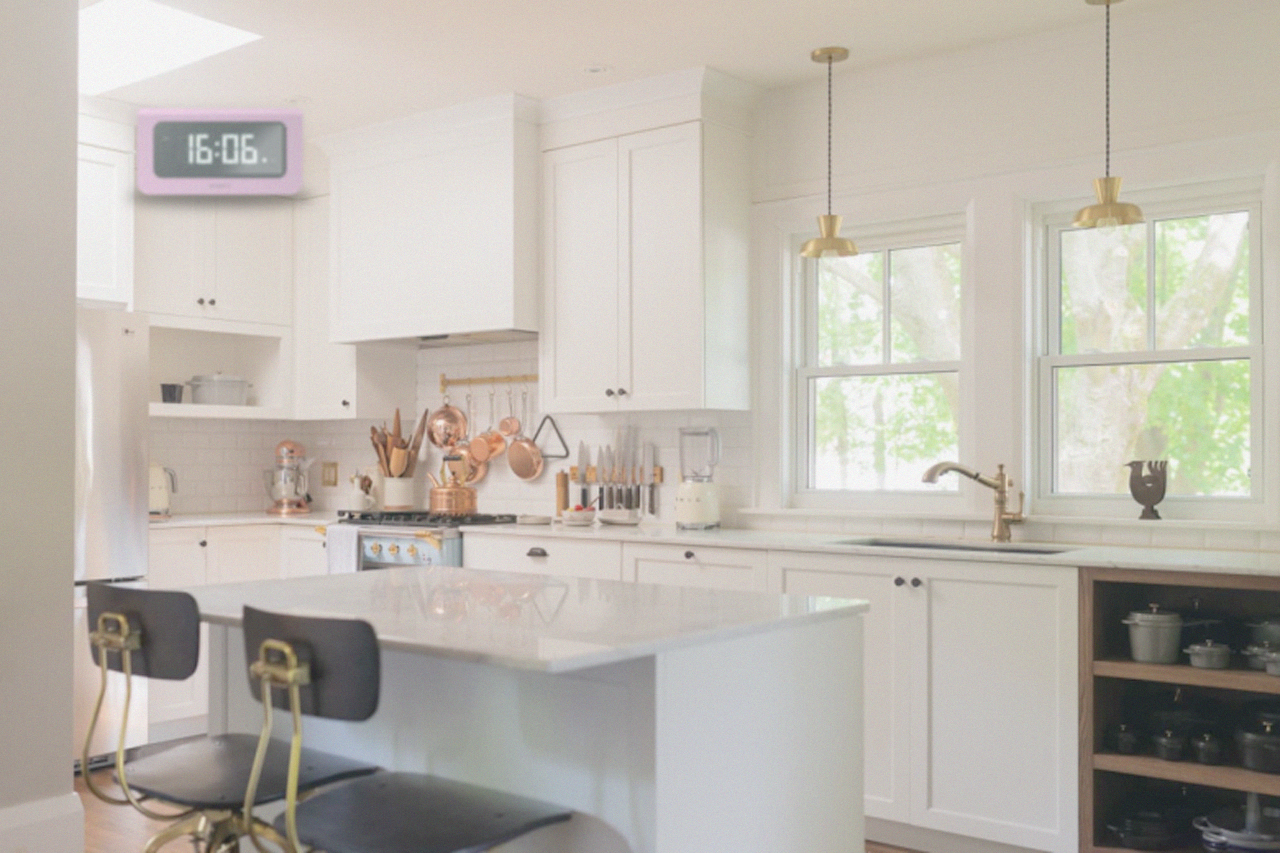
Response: 16:06
